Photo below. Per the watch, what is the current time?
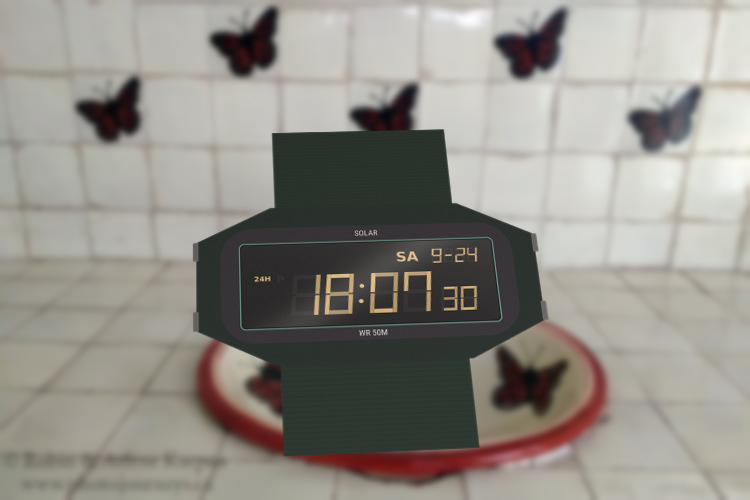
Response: 18:07:30
